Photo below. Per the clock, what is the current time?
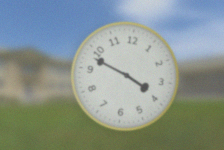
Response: 3:48
